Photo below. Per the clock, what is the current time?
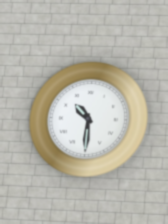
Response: 10:30
